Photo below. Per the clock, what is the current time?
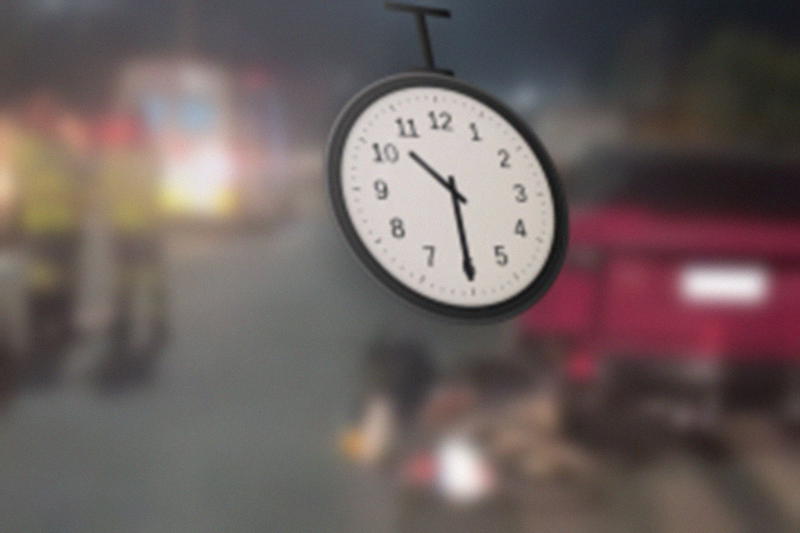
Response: 10:30
